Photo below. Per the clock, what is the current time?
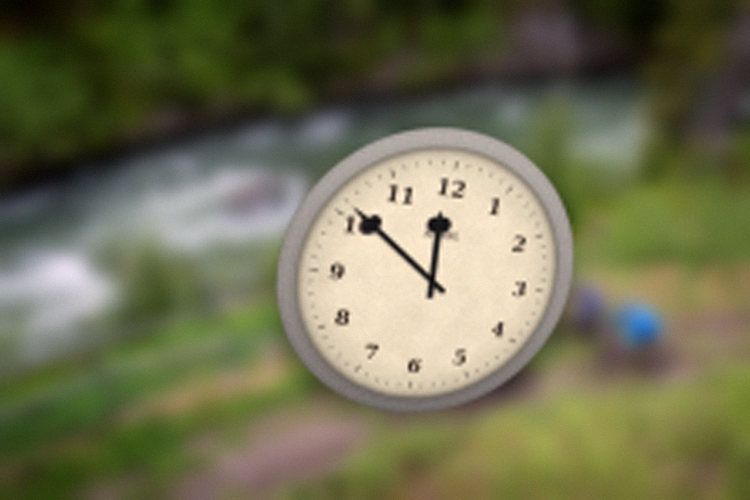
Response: 11:51
